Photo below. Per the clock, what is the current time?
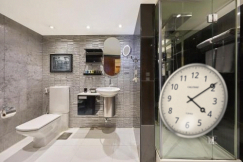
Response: 4:09
